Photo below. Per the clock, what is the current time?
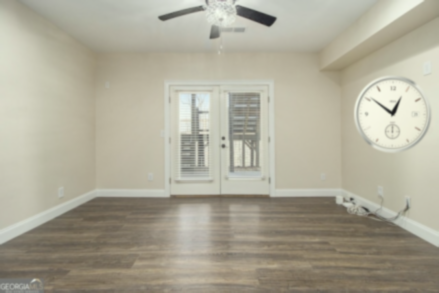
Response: 12:51
